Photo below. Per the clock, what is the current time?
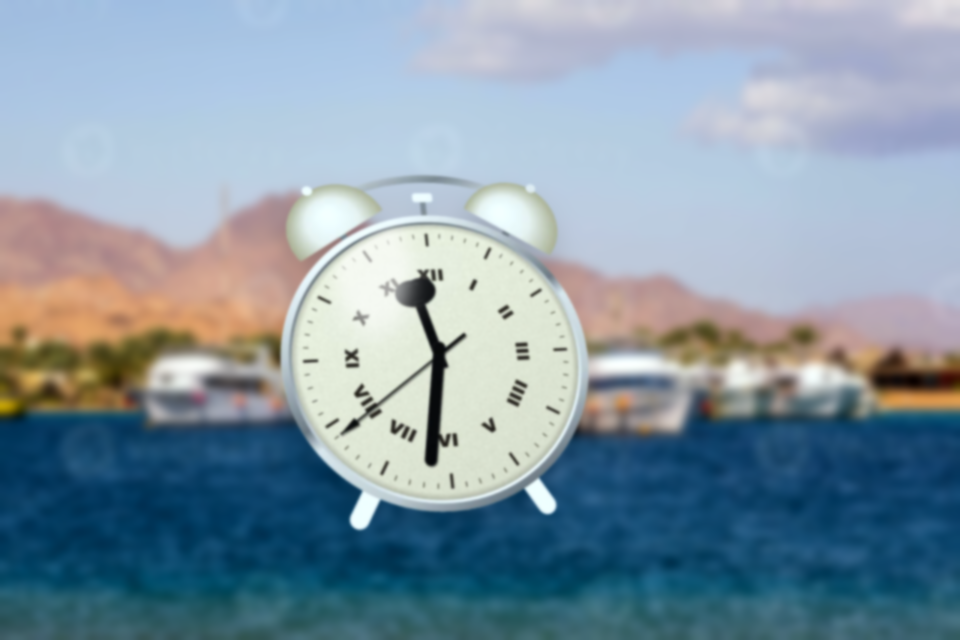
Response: 11:31:39
